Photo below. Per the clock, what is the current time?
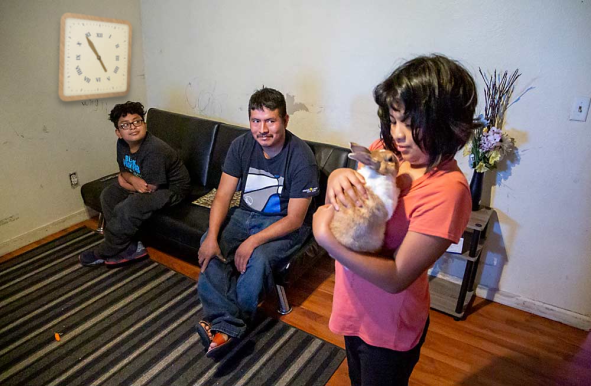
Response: 4:54
